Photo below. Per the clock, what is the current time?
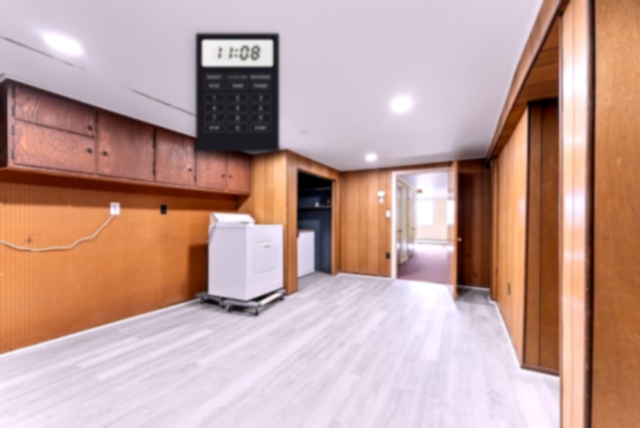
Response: 11:08
